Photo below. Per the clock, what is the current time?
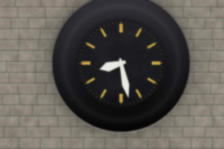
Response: 8:28
